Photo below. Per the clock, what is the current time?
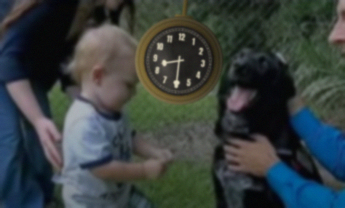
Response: 8:30
